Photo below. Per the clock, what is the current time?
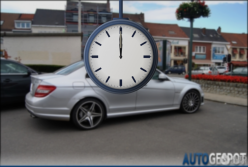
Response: 12:00
